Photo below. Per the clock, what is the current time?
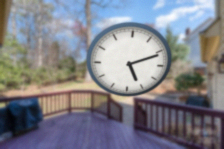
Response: 5:11
